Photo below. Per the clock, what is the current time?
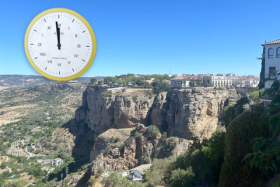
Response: 11:59
